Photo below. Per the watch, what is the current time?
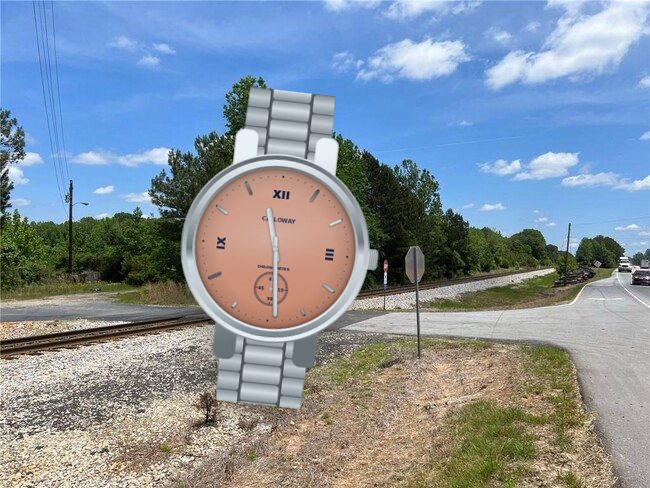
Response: 11:29
